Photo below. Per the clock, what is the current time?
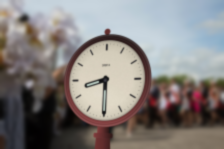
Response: 8:30
